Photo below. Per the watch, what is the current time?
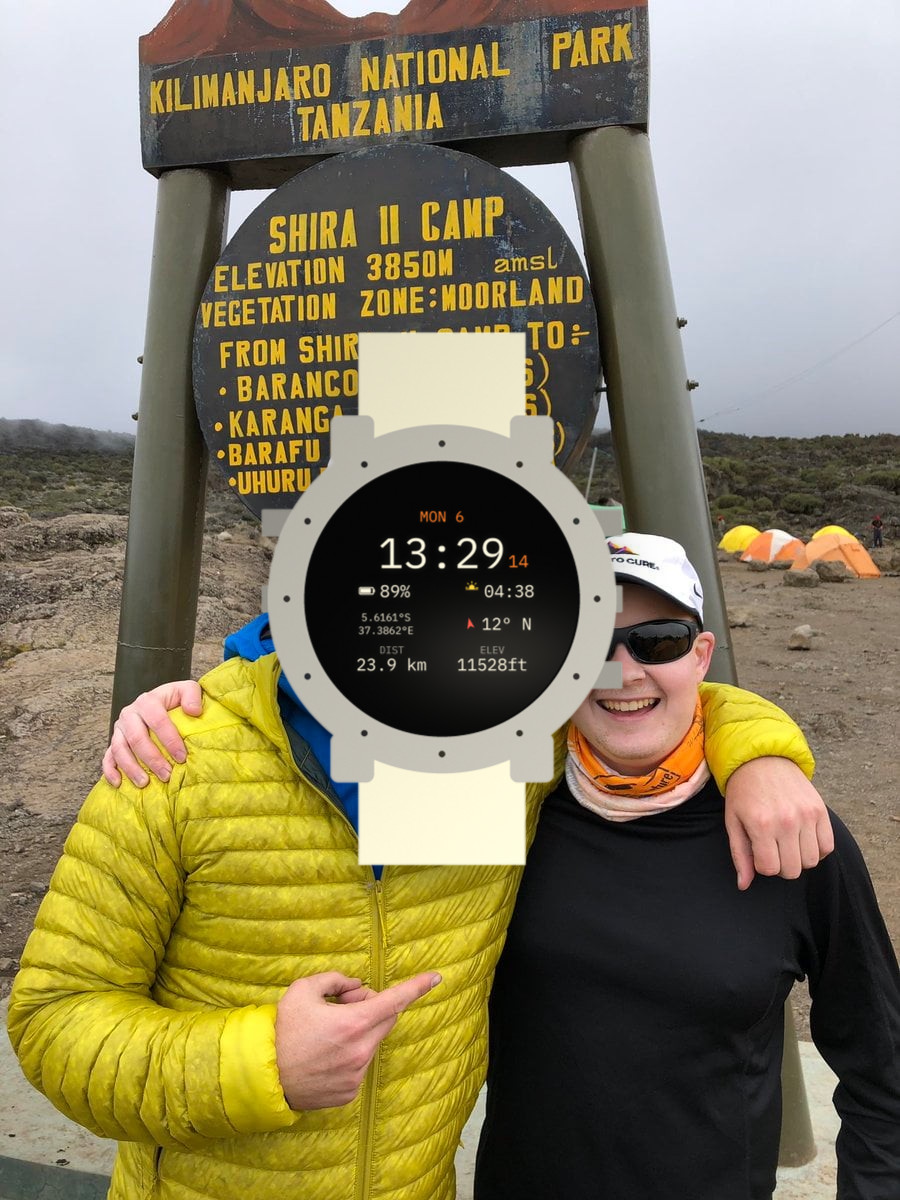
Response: 13:29:14
